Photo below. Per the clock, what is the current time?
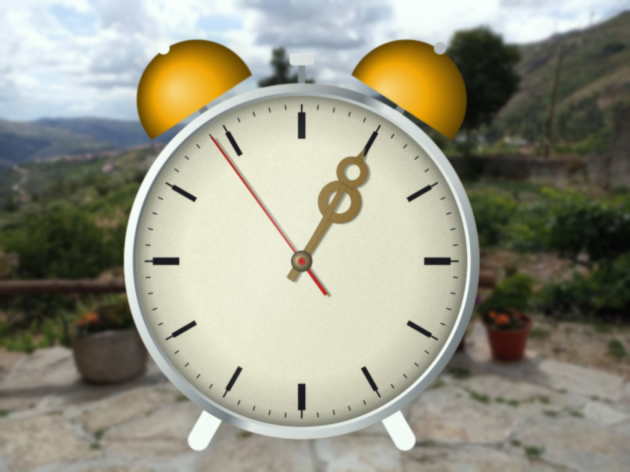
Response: 1:04:54
